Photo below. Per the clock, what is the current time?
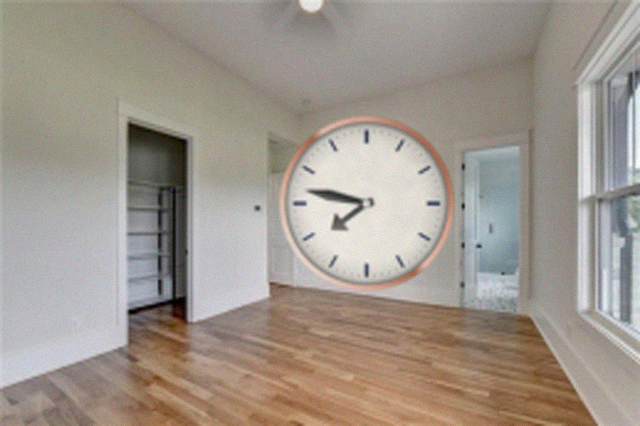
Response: 7:47
